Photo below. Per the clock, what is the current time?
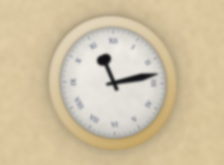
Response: 11:13
